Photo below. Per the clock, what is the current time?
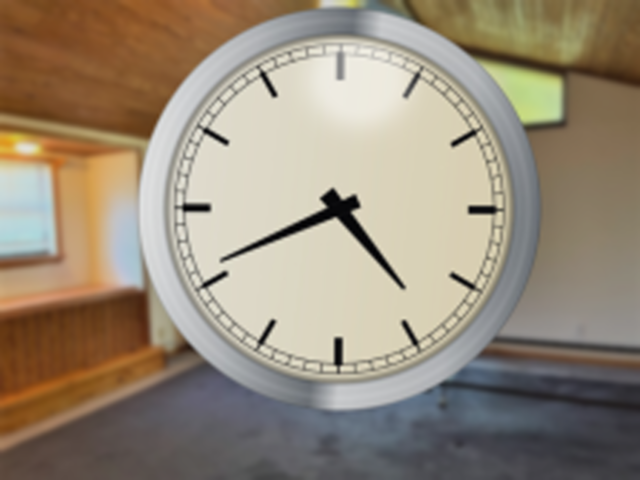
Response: 4:41
